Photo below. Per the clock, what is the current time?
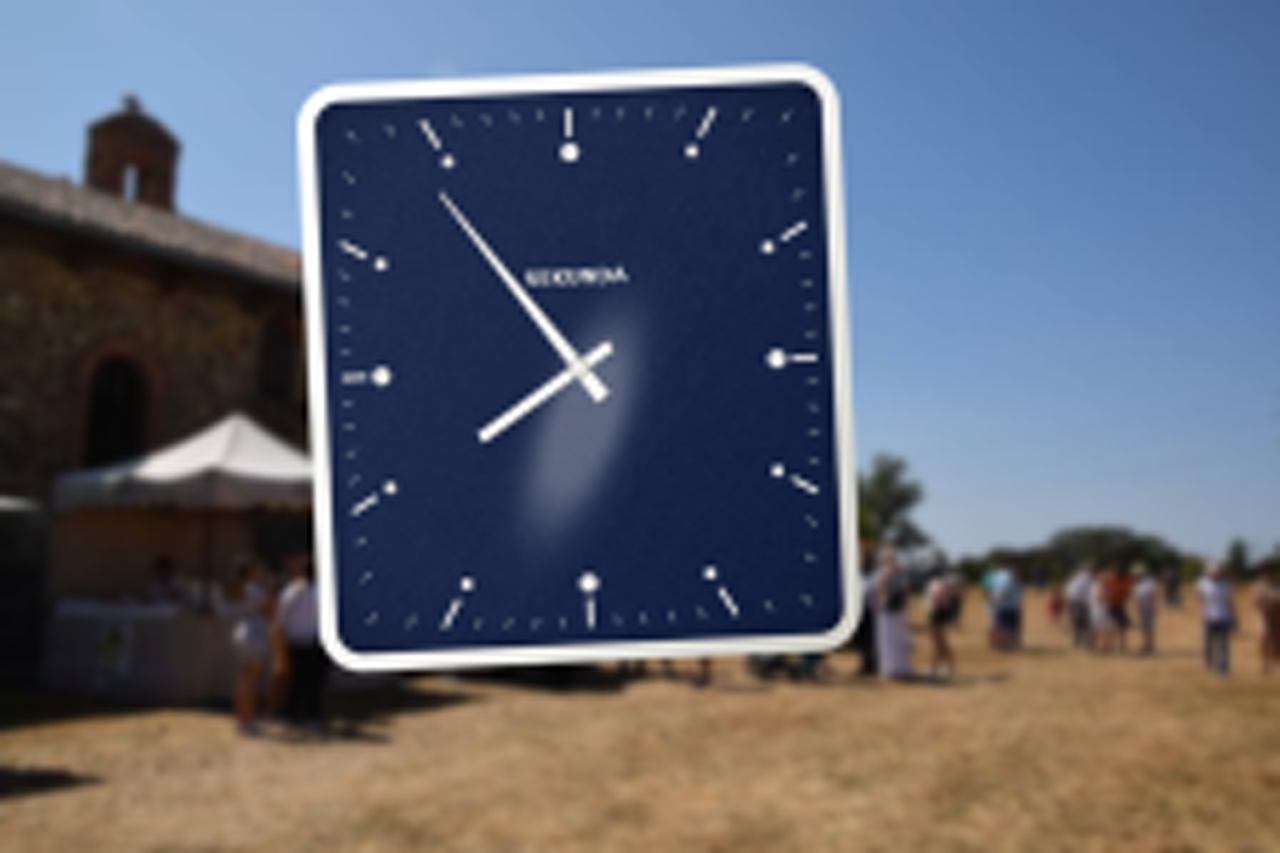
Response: 7:54
